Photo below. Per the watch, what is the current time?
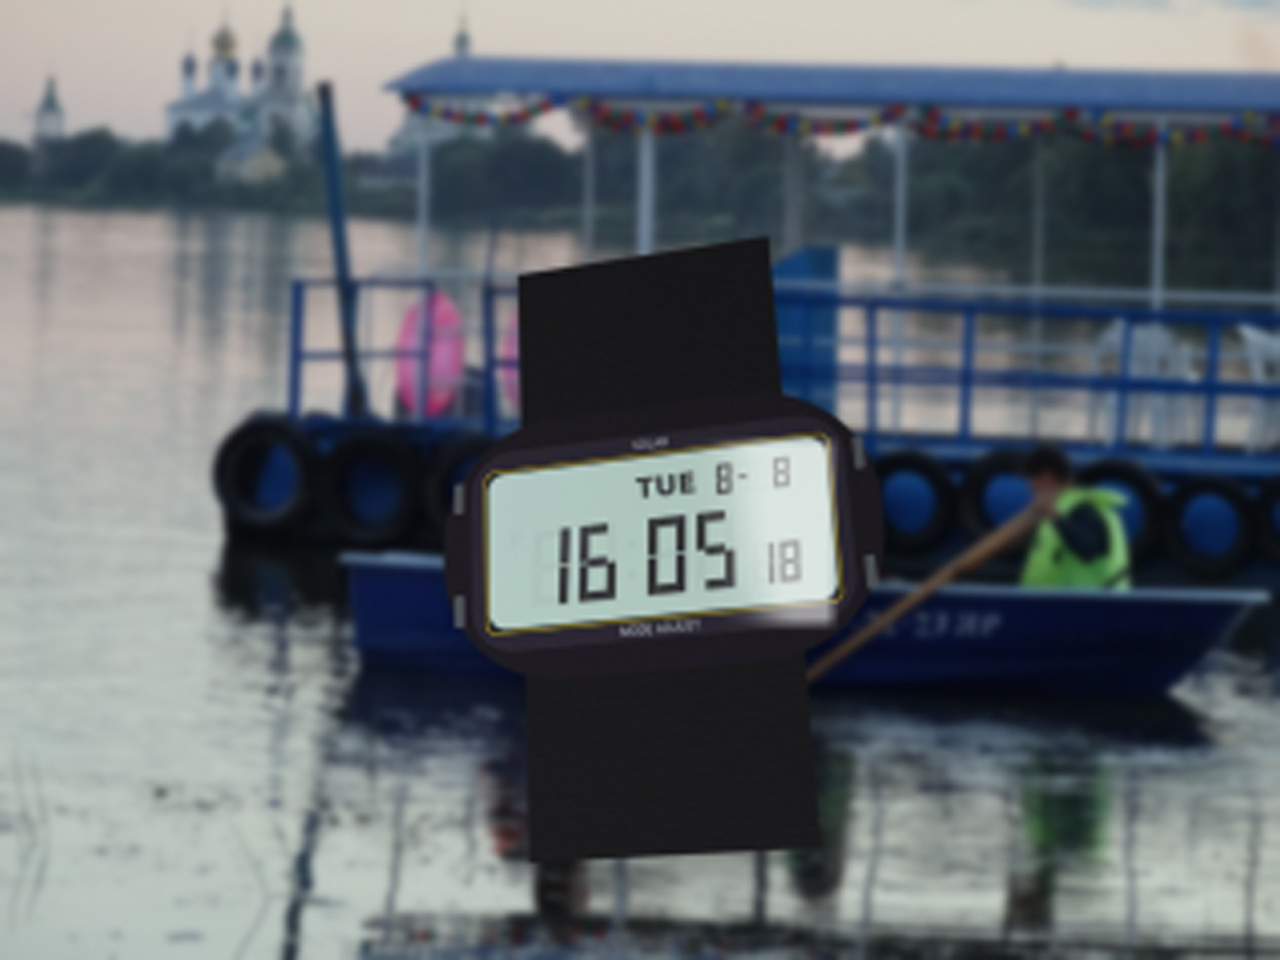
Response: 16:05:18
